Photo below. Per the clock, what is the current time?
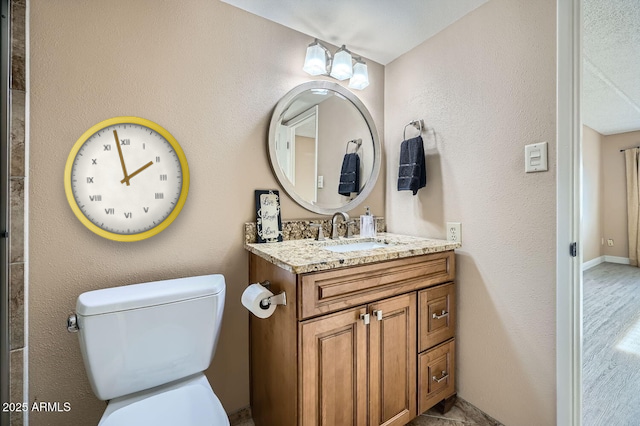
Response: 1:58
